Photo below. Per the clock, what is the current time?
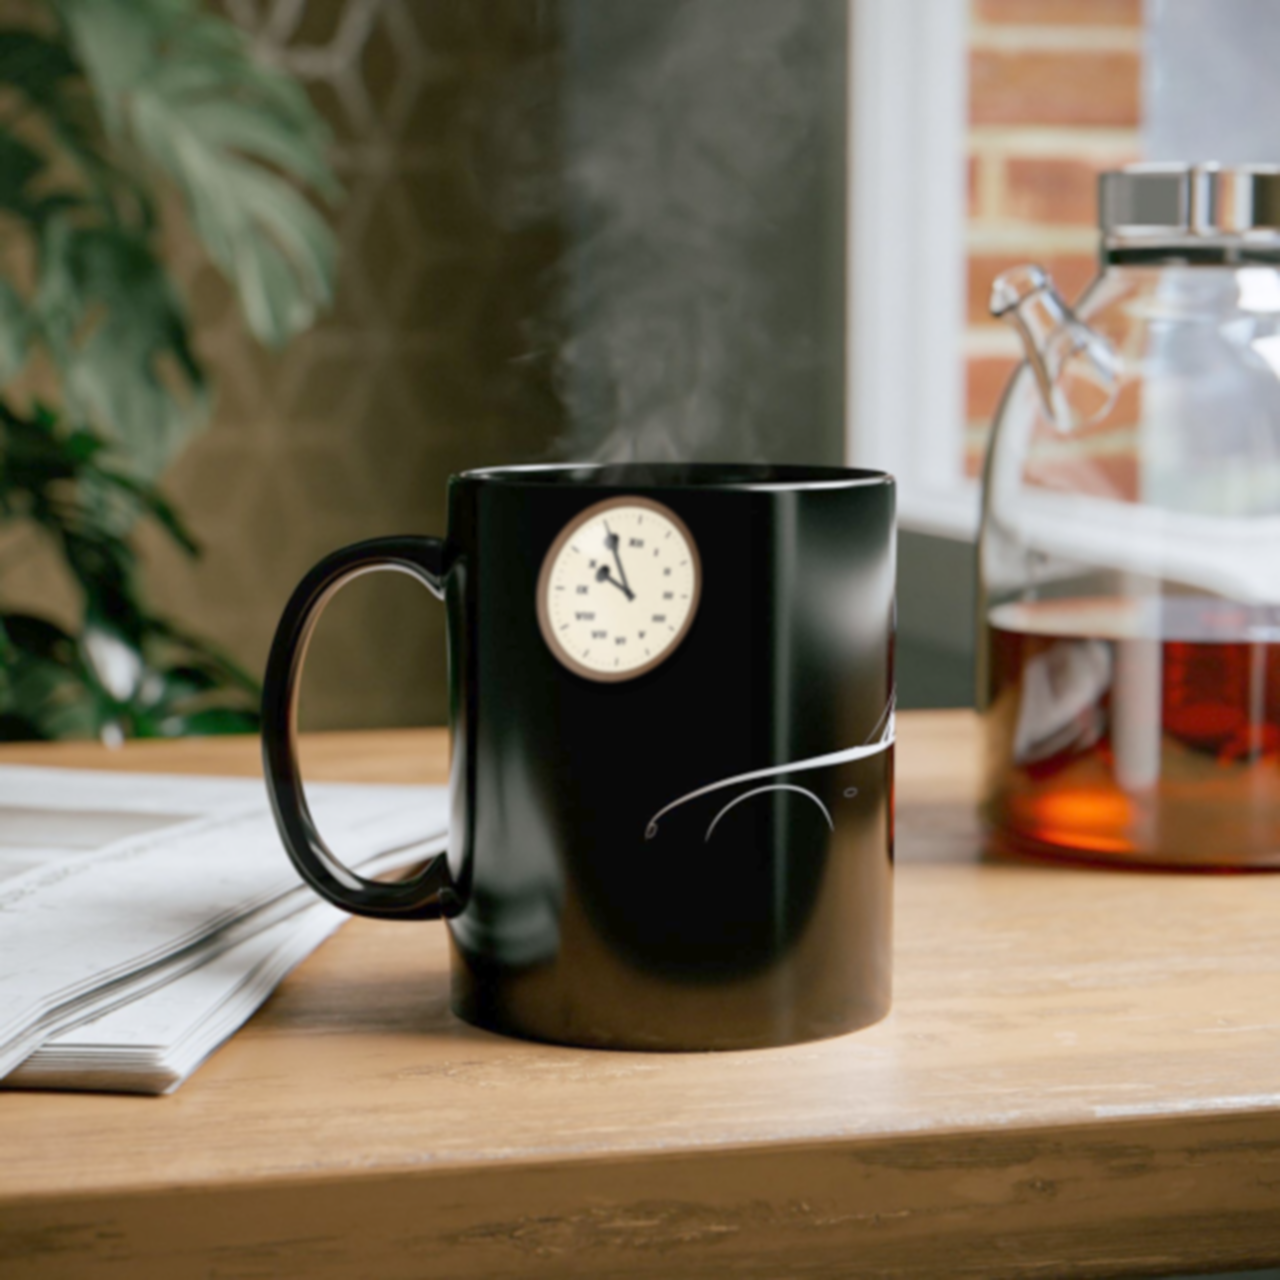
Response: 9:55
